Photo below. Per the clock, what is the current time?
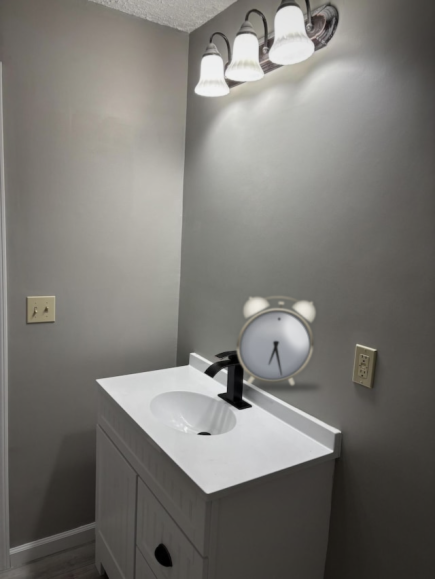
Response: 6:27
